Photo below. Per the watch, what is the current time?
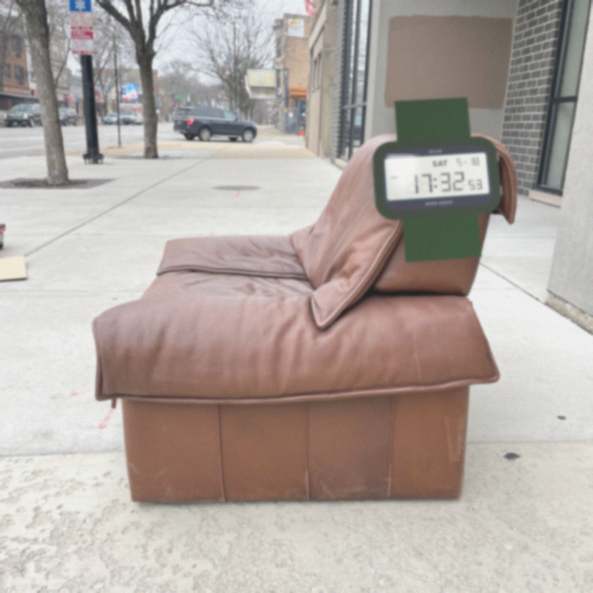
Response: 17:32
